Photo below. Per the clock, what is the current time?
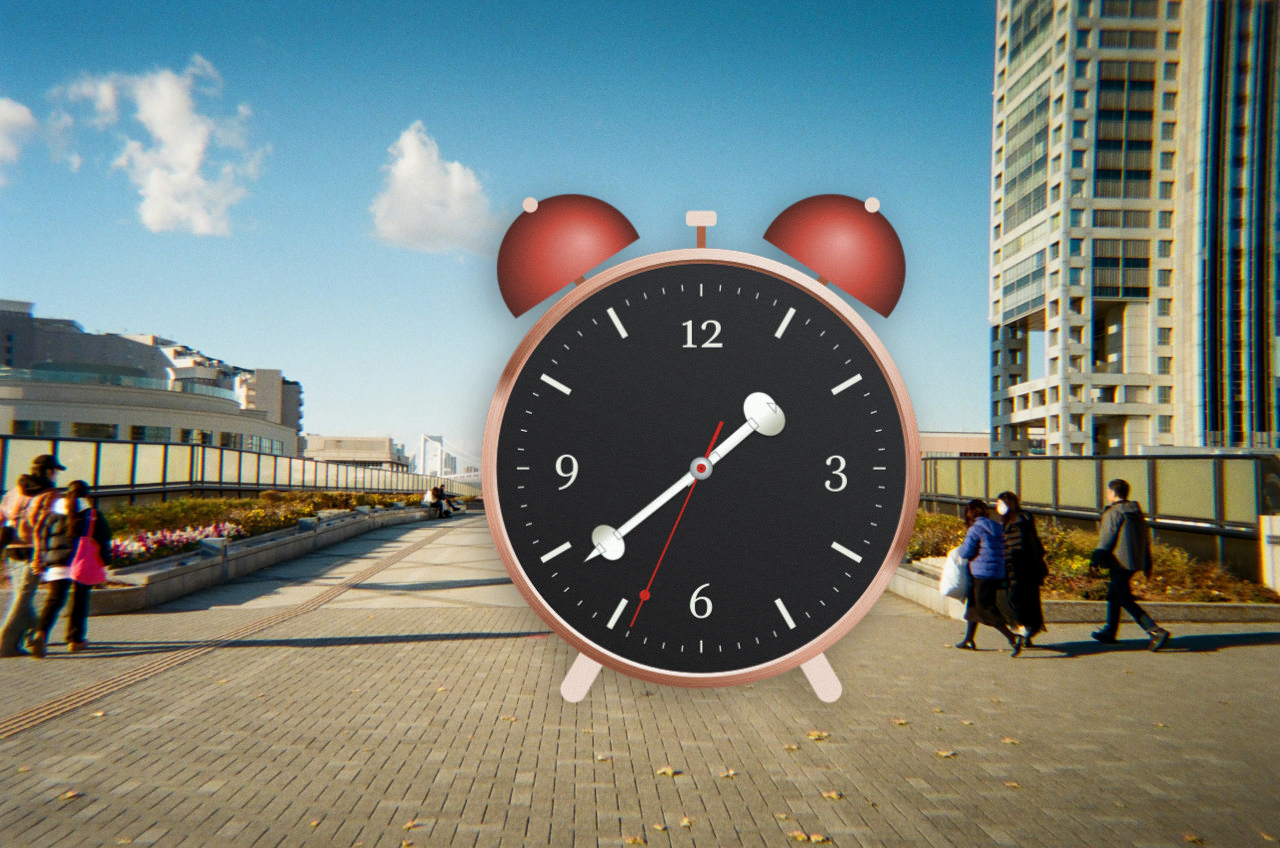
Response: 1:38:34
